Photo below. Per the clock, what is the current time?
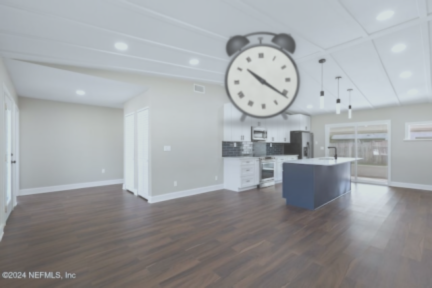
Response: 10:21
